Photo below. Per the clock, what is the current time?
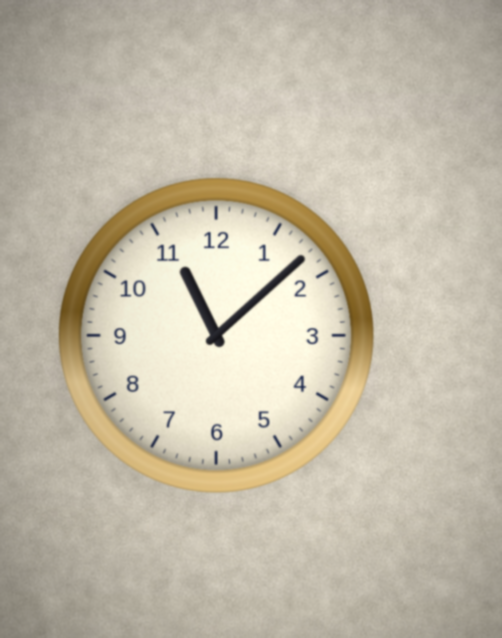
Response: 11:08
